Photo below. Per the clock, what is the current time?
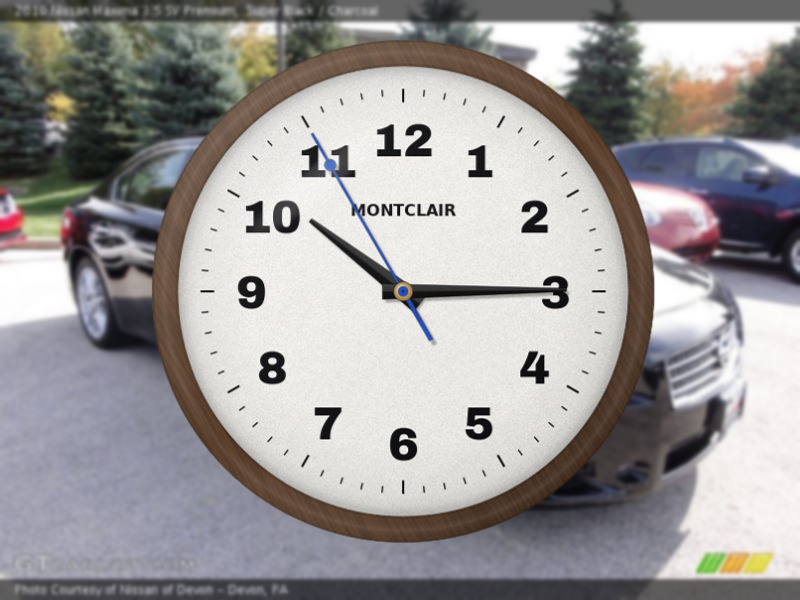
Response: 10:14:55
